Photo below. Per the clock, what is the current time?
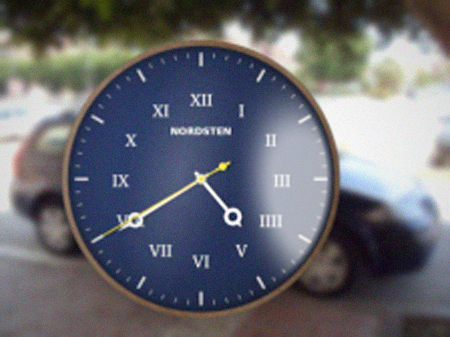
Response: 4:39:40
